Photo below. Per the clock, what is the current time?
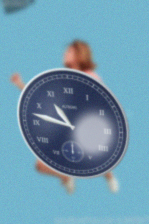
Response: 10:47
